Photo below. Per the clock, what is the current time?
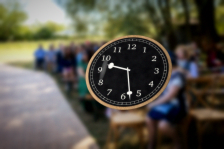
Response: 9:28
